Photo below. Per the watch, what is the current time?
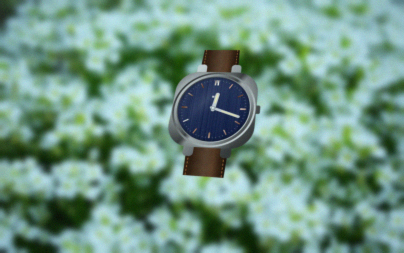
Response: 12:18
